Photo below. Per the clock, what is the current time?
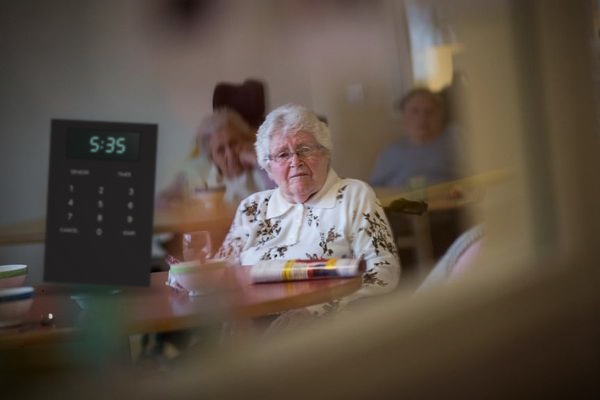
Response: 5:35
